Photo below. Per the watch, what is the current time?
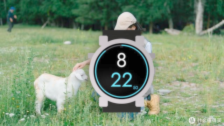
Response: 8:22
